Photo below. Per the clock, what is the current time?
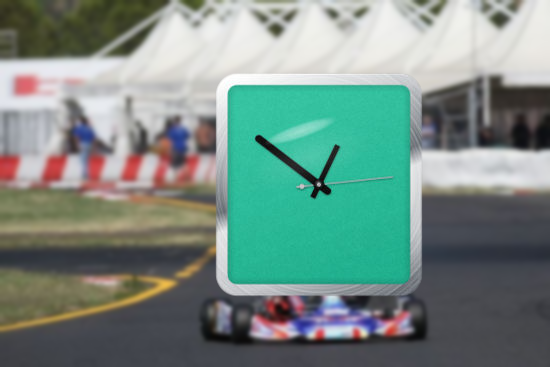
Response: 12:51:14
